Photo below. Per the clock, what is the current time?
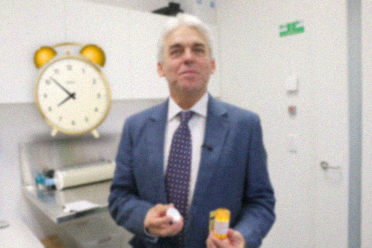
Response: 7:52
